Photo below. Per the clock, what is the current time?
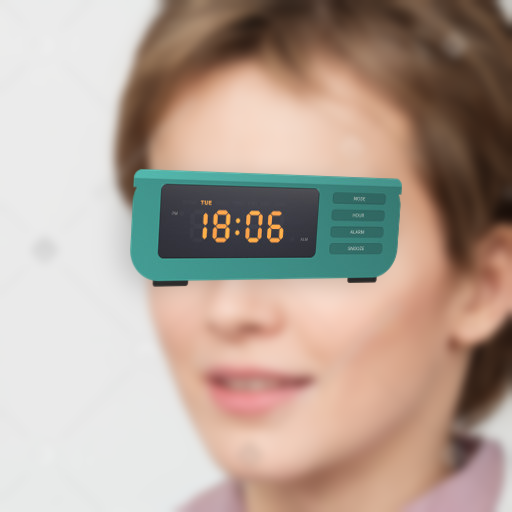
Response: 18:06
